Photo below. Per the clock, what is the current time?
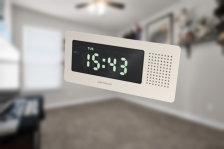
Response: 15:43
